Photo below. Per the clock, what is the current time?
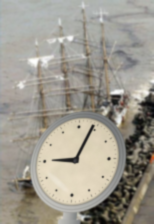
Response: 9:04
